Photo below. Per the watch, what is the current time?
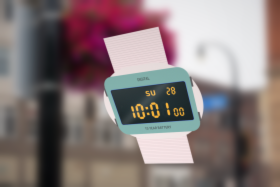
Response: 10:01
